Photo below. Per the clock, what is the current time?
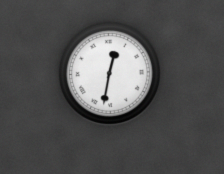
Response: 12:32
